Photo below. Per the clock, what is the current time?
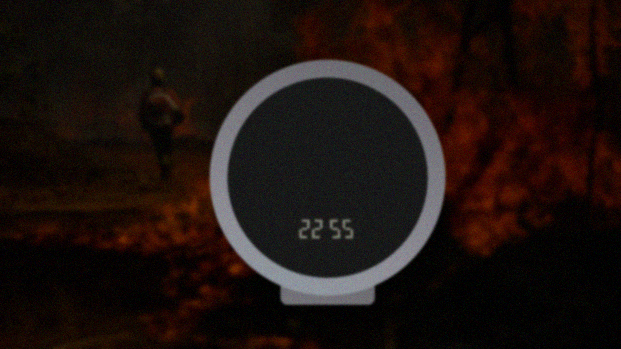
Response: 22:55
